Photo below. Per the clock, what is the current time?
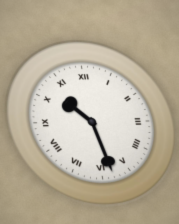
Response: 10:28
